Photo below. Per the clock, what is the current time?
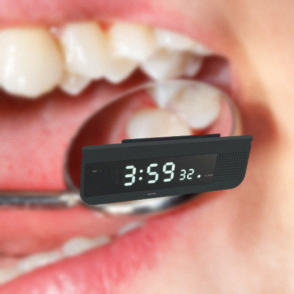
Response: 3:59:32
